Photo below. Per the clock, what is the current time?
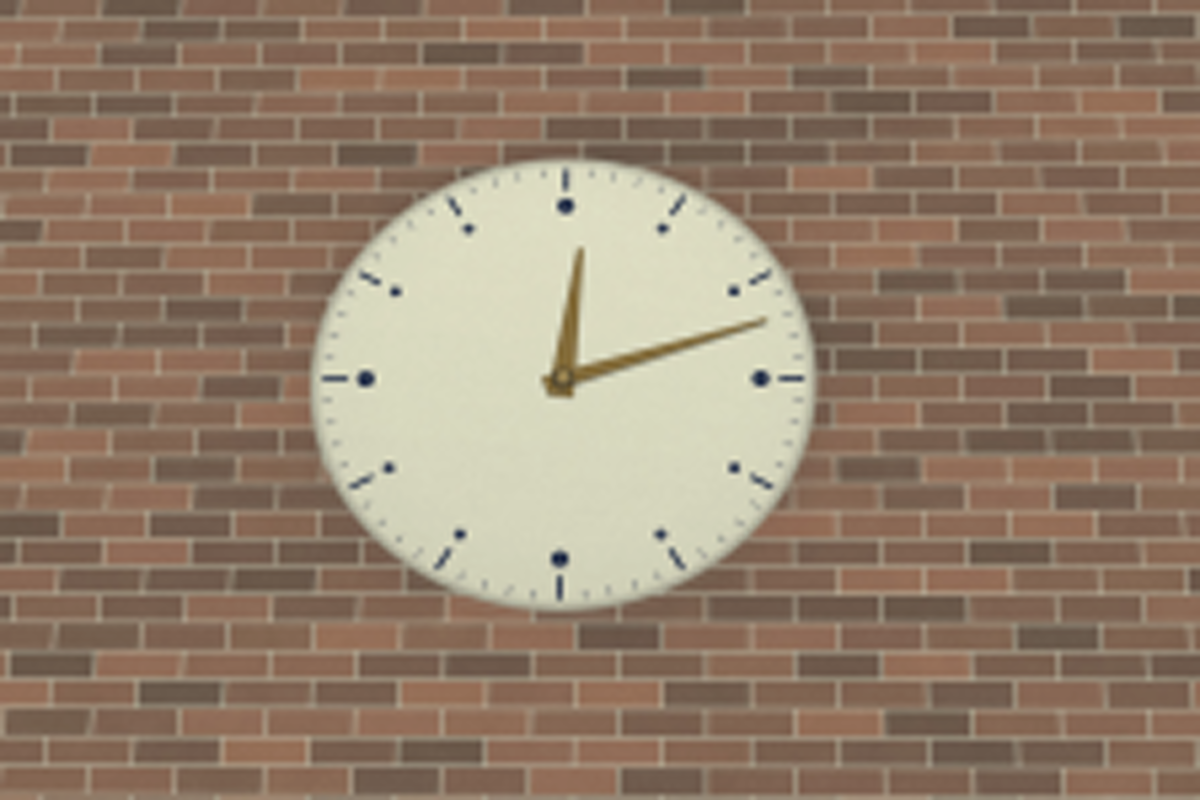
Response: 12:12
